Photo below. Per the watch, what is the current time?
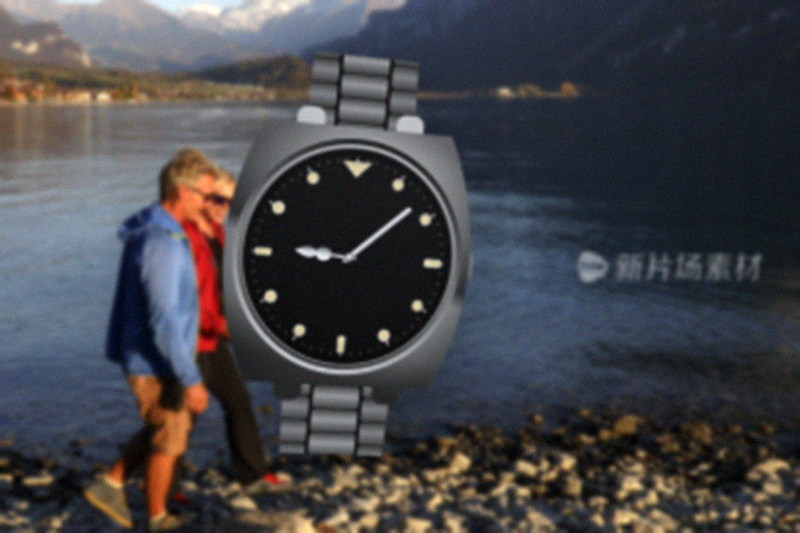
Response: 9:08
